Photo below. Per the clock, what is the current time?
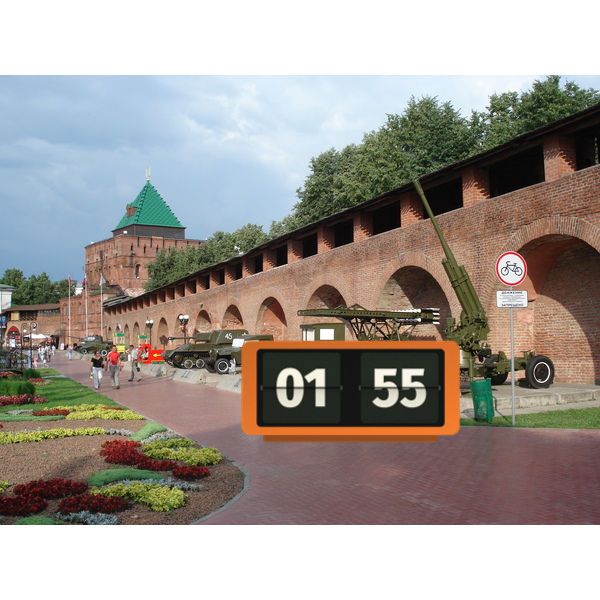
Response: 1:55
